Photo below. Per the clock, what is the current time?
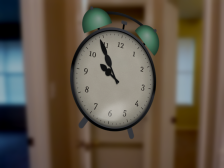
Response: 9:54
